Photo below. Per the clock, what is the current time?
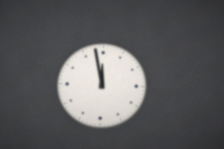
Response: 11:58
